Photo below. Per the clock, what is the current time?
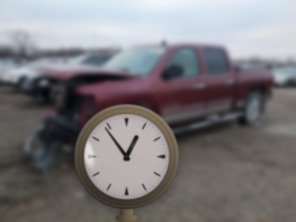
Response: 12:54
